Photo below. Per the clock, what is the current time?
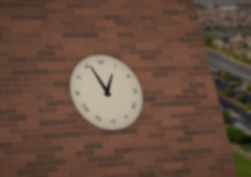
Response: 12:56
